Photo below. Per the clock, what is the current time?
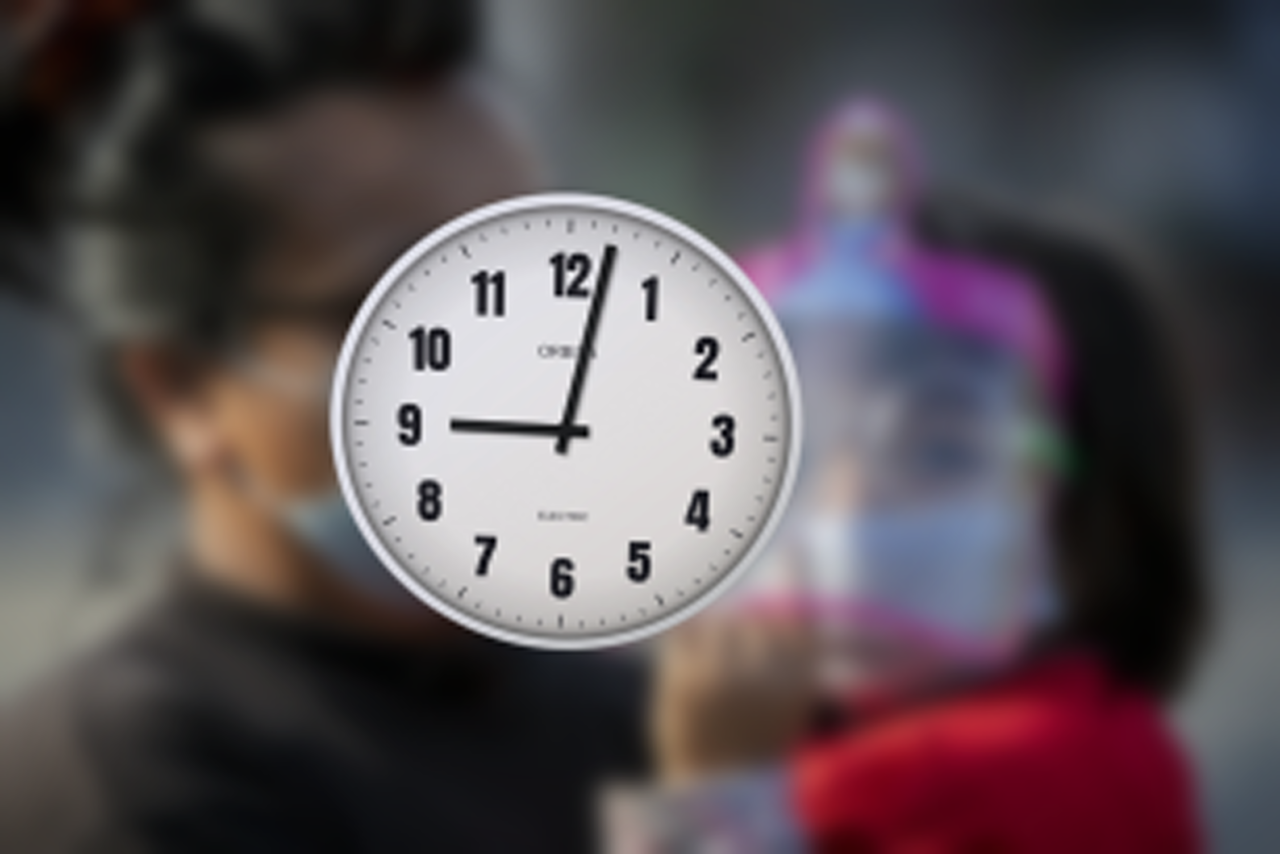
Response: 9:02
